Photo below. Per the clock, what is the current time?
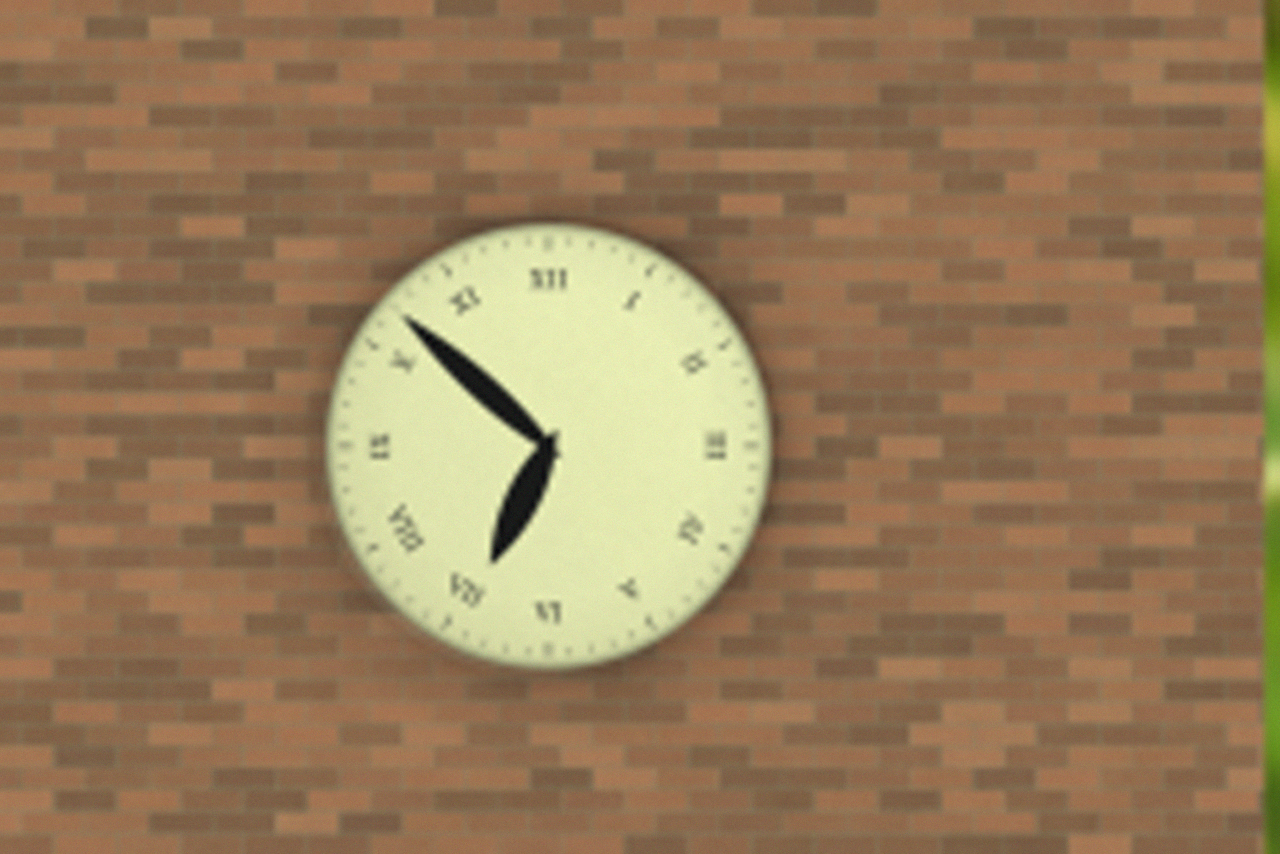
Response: 6:52
